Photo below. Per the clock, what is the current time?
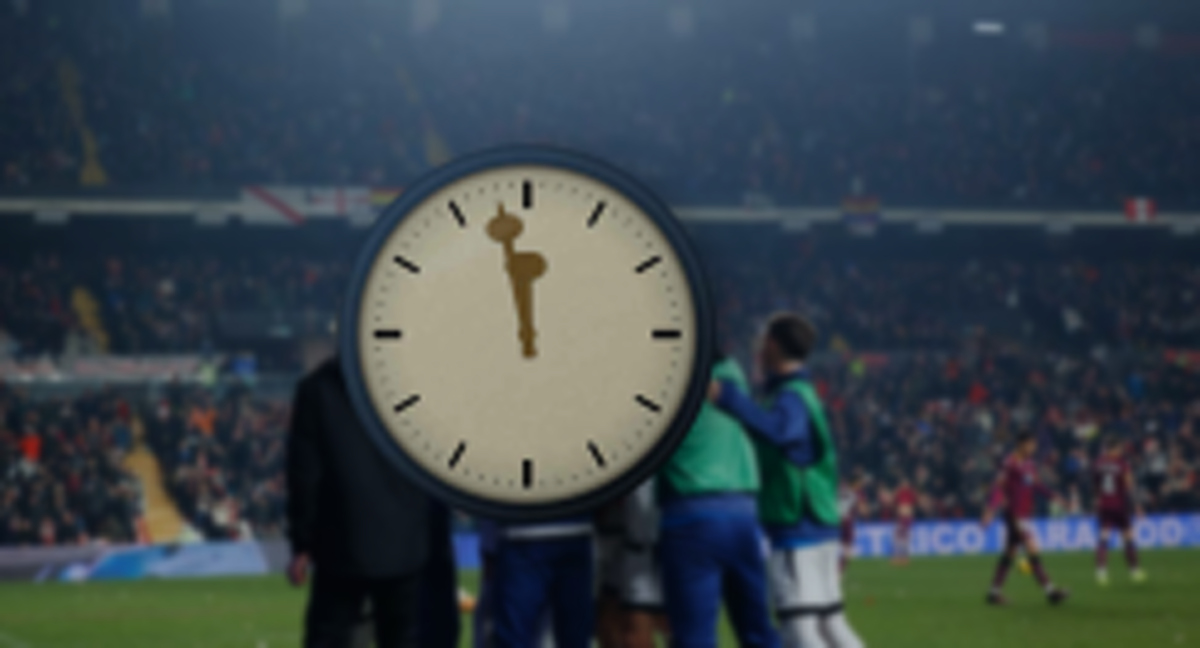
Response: 11:58
